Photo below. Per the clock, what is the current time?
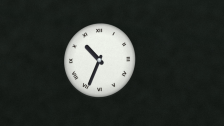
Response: 10:34
